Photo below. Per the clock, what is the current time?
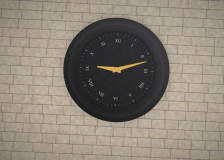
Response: 9:12
